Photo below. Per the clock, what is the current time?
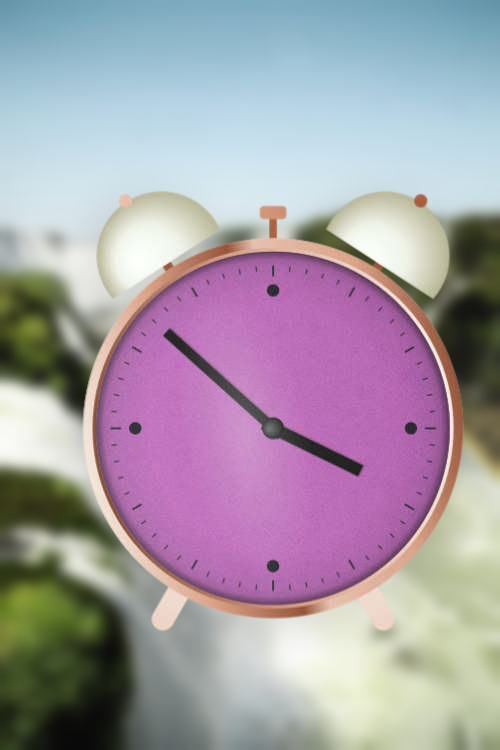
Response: 3:52
